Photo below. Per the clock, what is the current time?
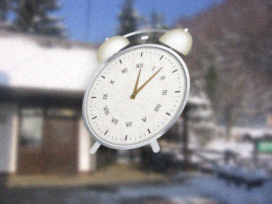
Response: 12:07
